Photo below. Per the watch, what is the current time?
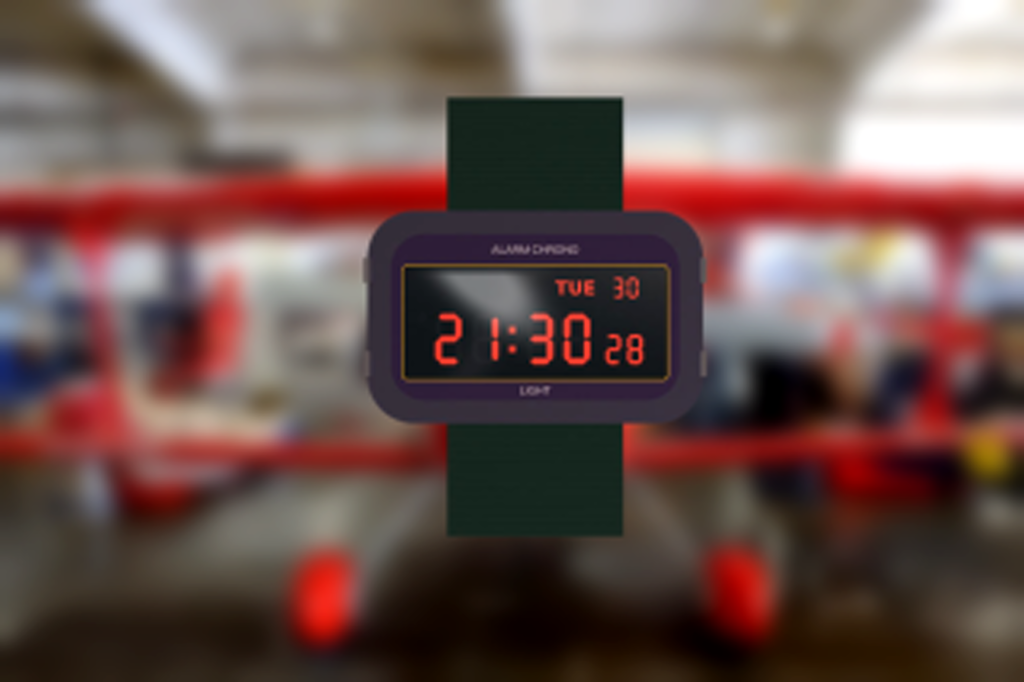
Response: 21:30:28
